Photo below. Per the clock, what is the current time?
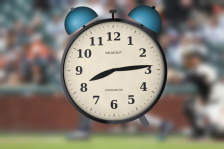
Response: 8:14
